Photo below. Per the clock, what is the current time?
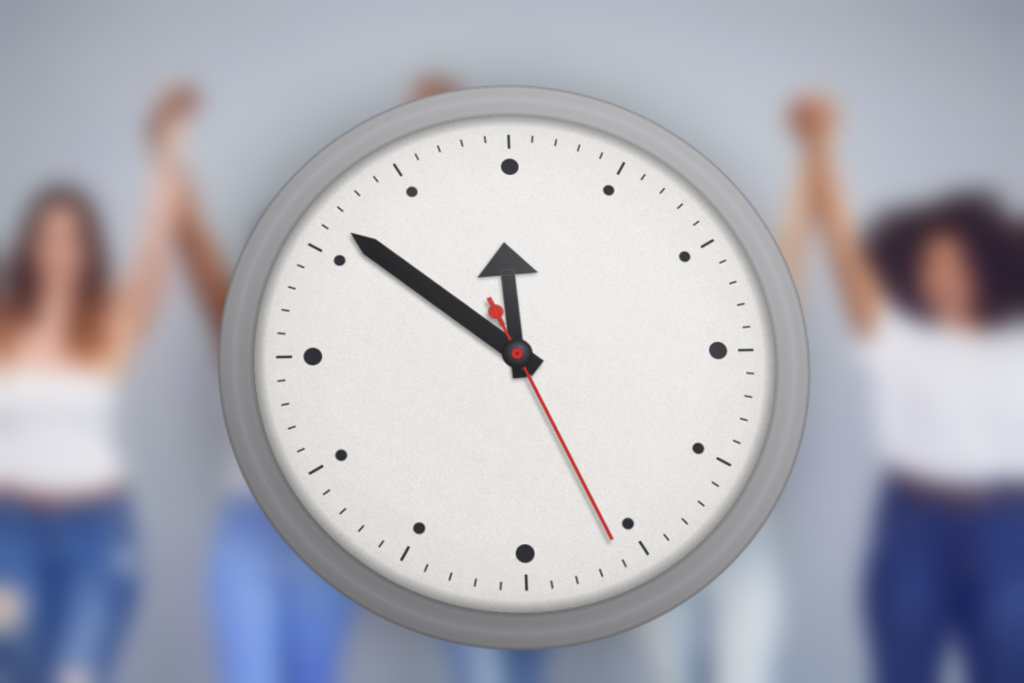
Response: 11:51:26
